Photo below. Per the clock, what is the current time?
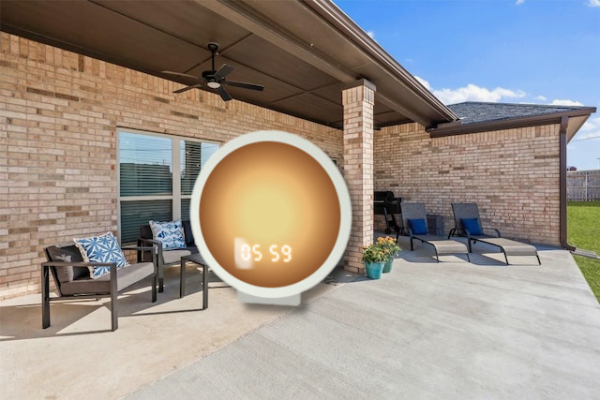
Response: 5:59
